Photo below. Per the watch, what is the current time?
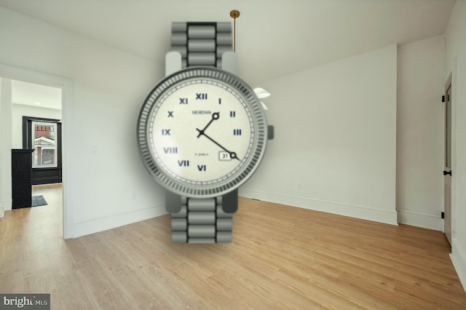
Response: 1:21
